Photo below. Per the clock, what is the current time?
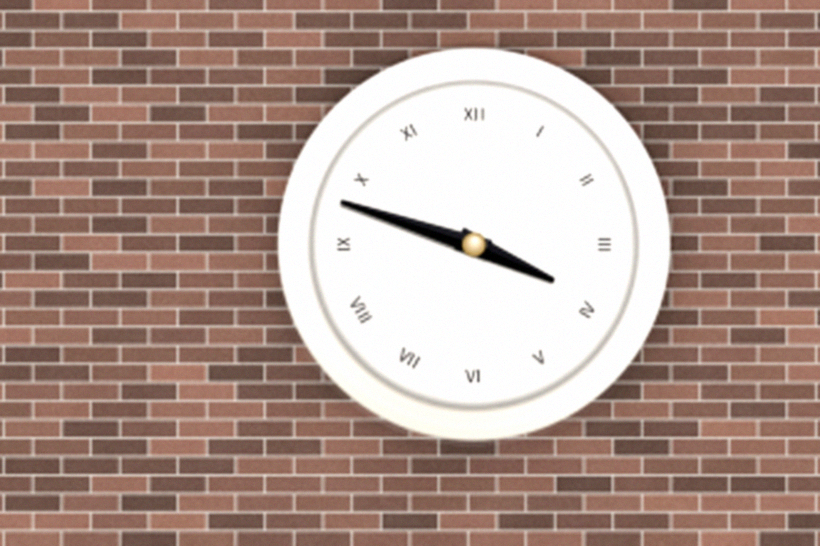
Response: 3:48
